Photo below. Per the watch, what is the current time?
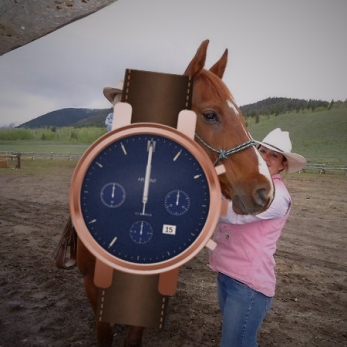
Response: 12:00
